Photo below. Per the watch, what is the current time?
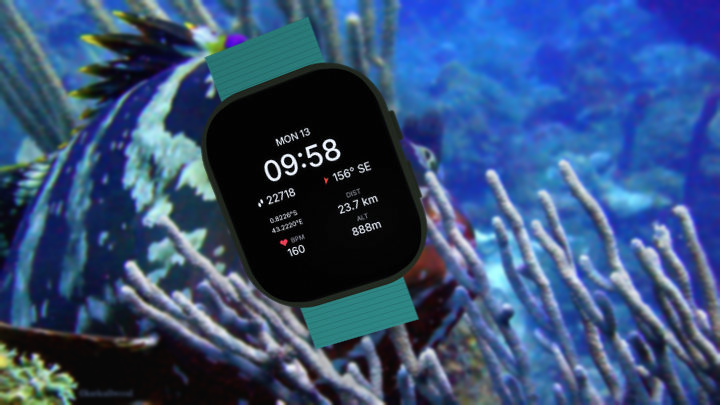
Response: 9:58
